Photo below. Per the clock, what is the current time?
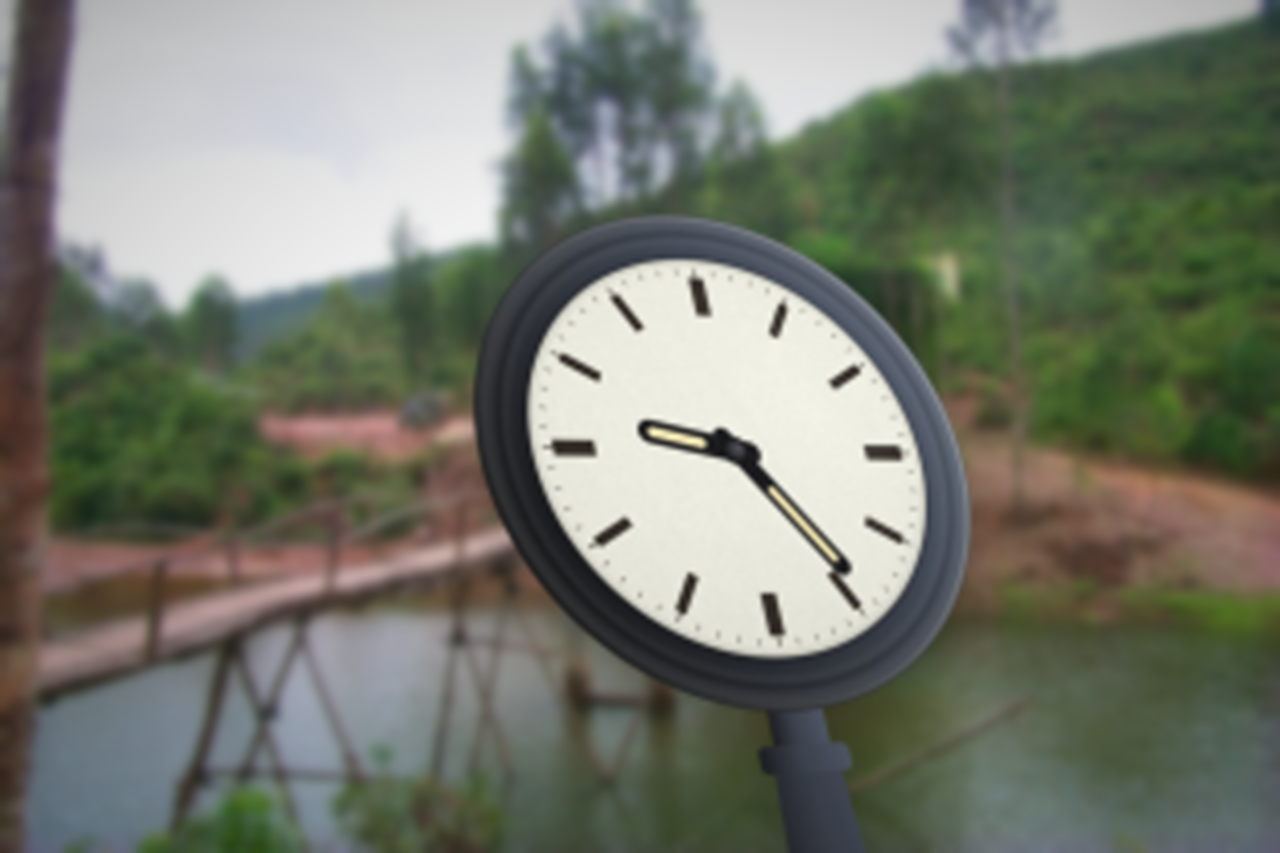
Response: 9:24
